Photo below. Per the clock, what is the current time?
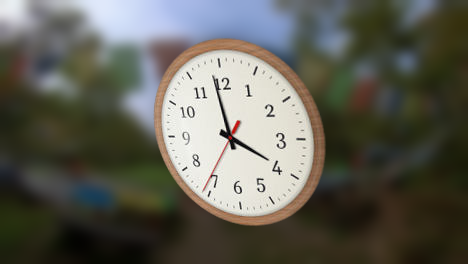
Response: 3:58:36
